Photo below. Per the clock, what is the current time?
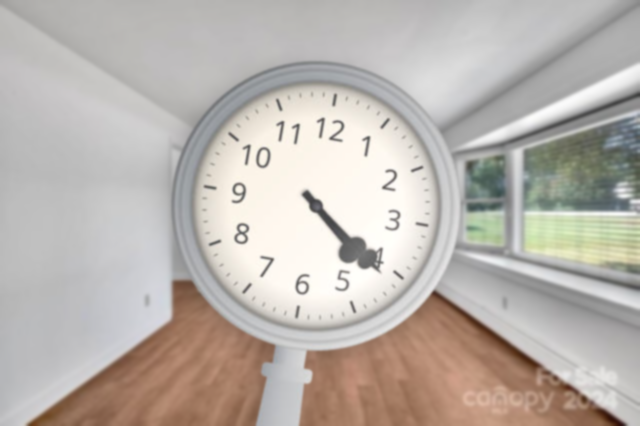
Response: 4:21
